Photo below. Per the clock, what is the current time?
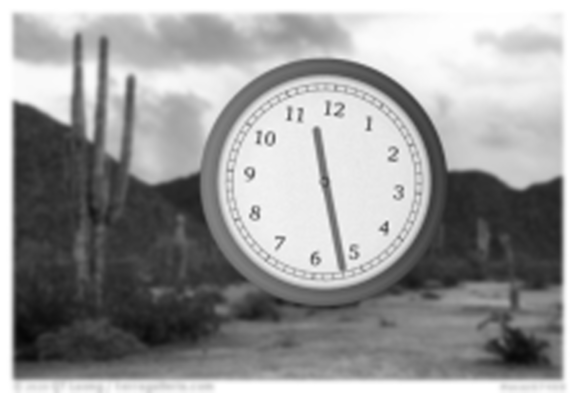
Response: 11:27
